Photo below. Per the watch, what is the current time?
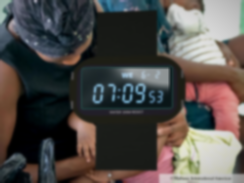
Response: 7:09
